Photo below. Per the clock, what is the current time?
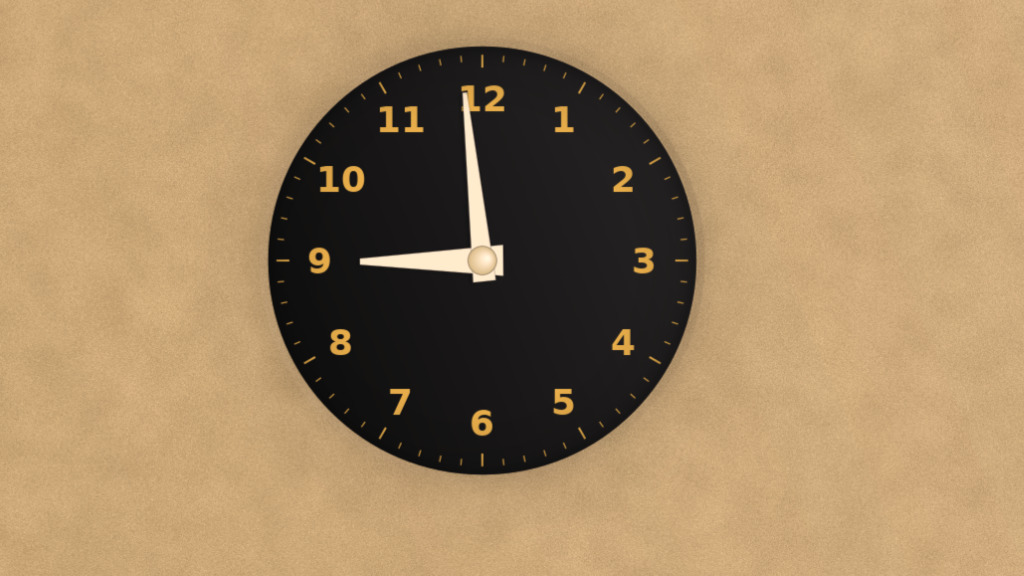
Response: 8:59
